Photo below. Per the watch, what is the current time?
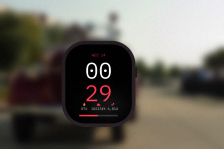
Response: 0:29
